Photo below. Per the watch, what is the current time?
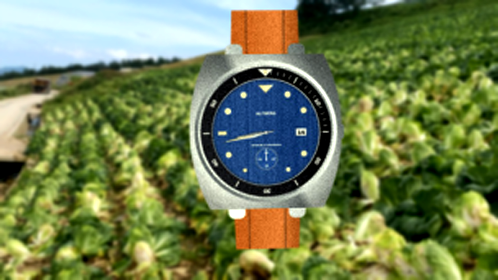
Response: 8:43
